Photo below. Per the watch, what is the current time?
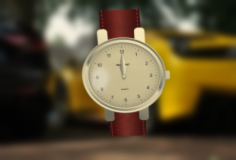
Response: 12:00
